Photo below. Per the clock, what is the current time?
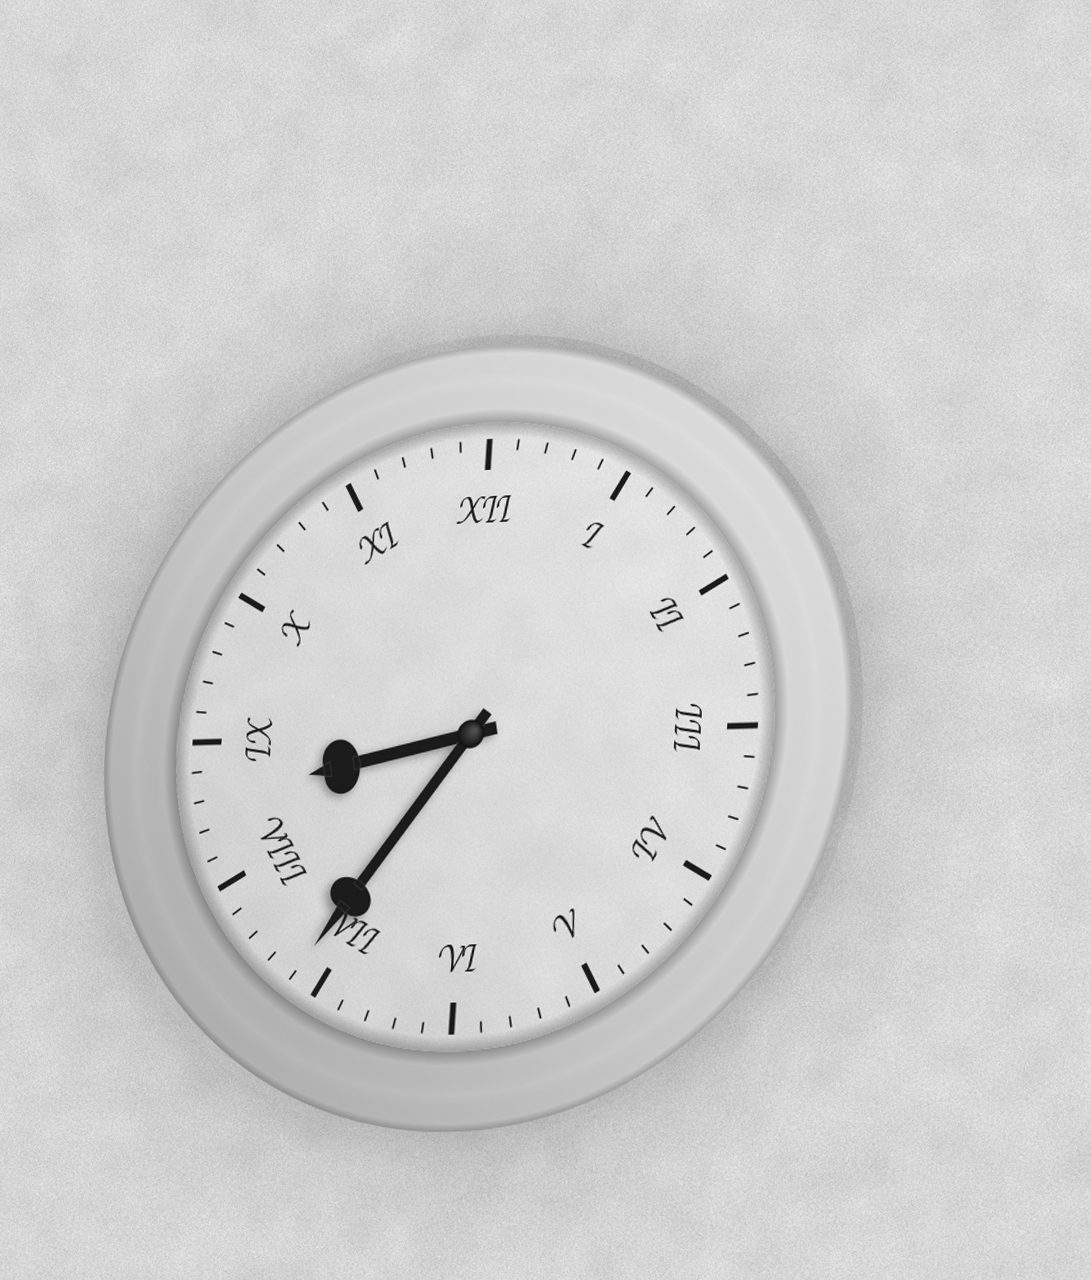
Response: 8:36
